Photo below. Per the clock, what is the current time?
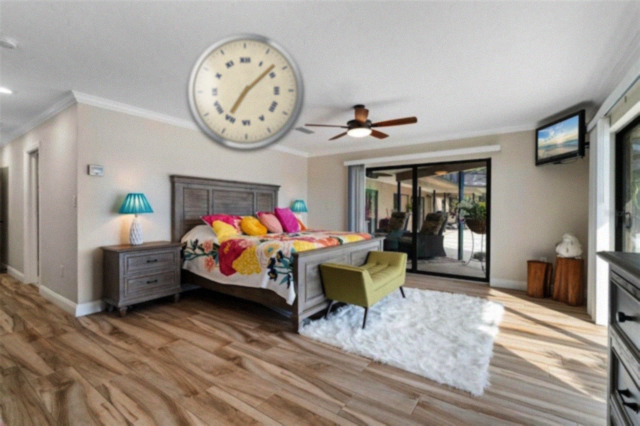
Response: 7:08
